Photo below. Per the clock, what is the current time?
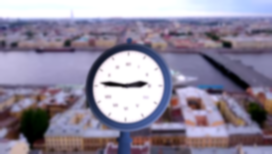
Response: 2:46
